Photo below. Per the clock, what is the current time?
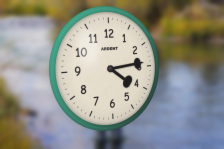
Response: 4:14
